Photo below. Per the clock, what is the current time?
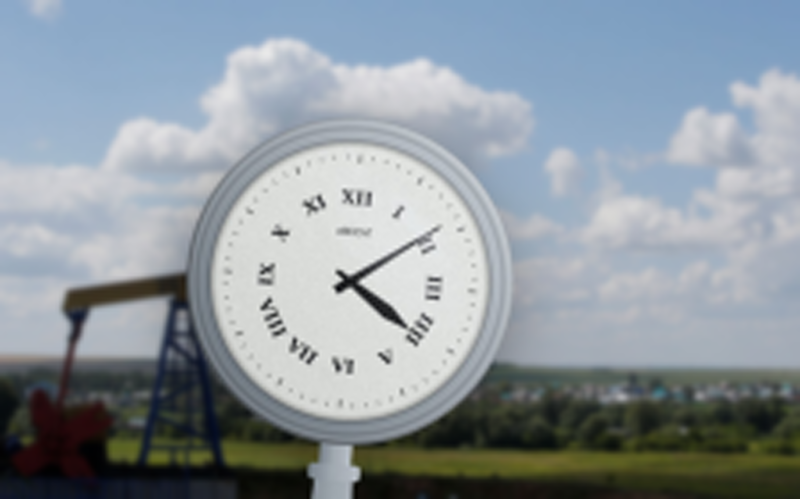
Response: 4:09
